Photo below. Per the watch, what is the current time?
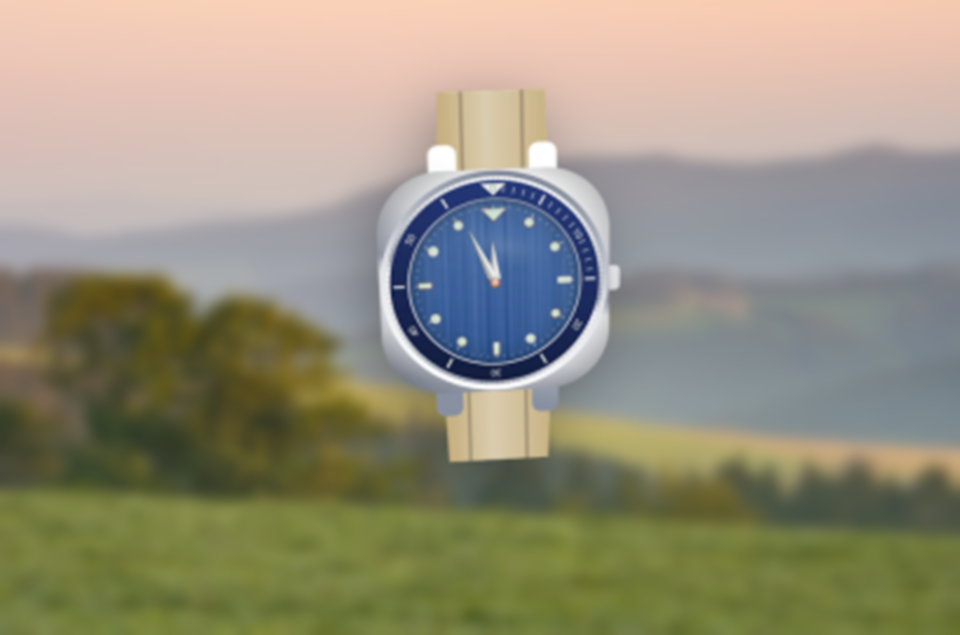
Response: 11:56
